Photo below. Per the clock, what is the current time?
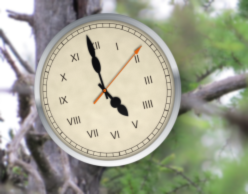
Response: 4:59:09
